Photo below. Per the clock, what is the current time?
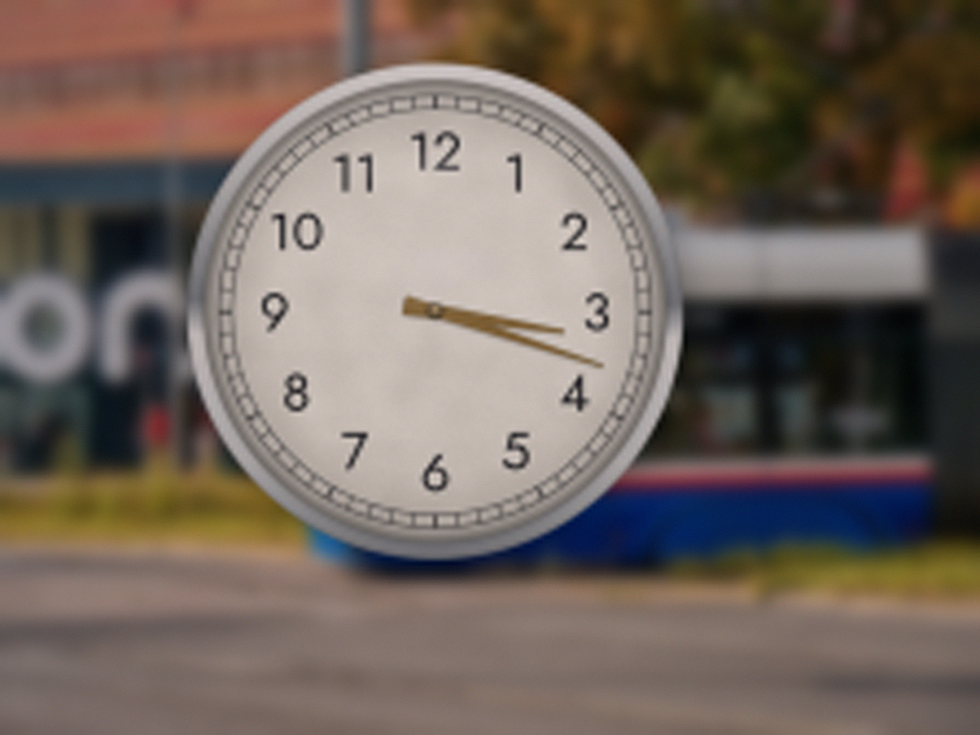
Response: 3:18
